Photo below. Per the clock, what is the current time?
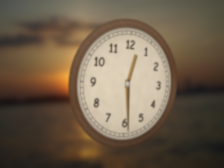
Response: 12:29
